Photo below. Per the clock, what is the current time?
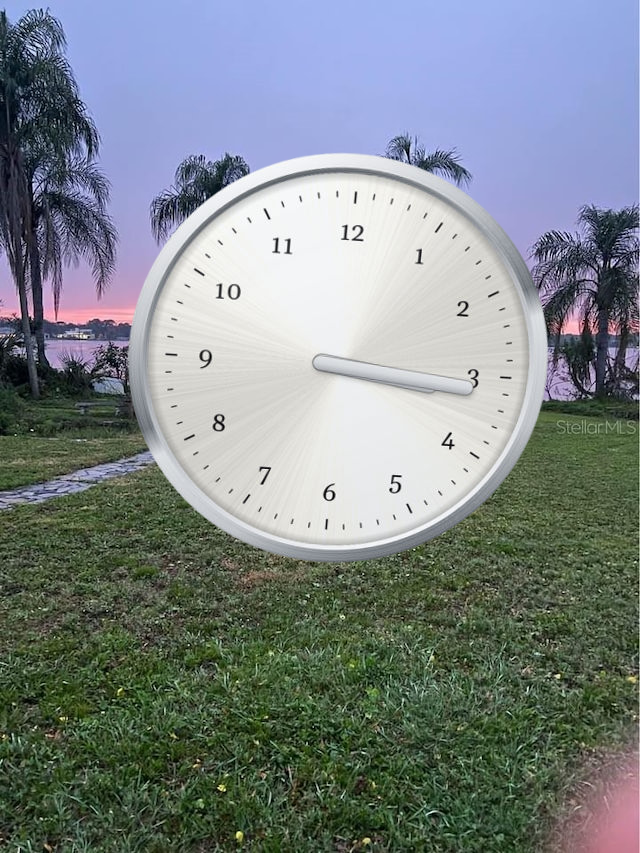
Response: 3:16
